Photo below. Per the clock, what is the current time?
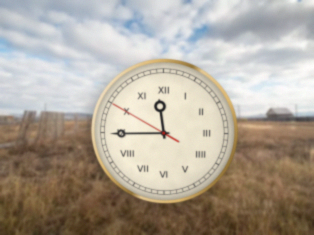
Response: 11:44:50
